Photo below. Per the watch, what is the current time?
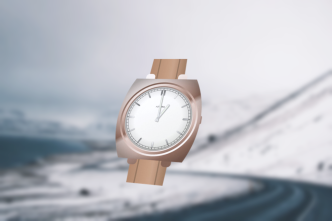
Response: 1:00
